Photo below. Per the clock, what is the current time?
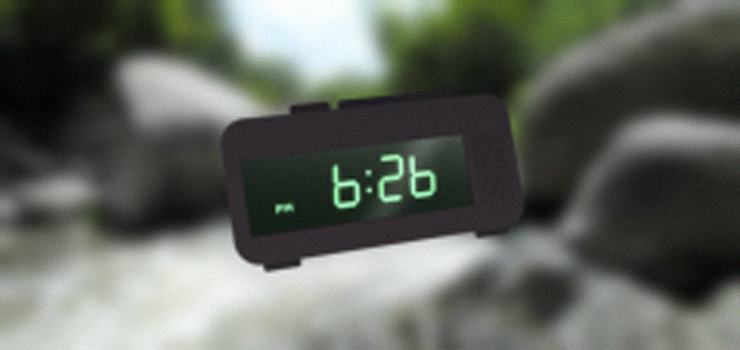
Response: 6:26
